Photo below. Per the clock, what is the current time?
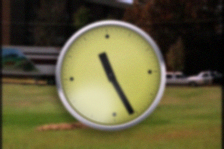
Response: 11:26
